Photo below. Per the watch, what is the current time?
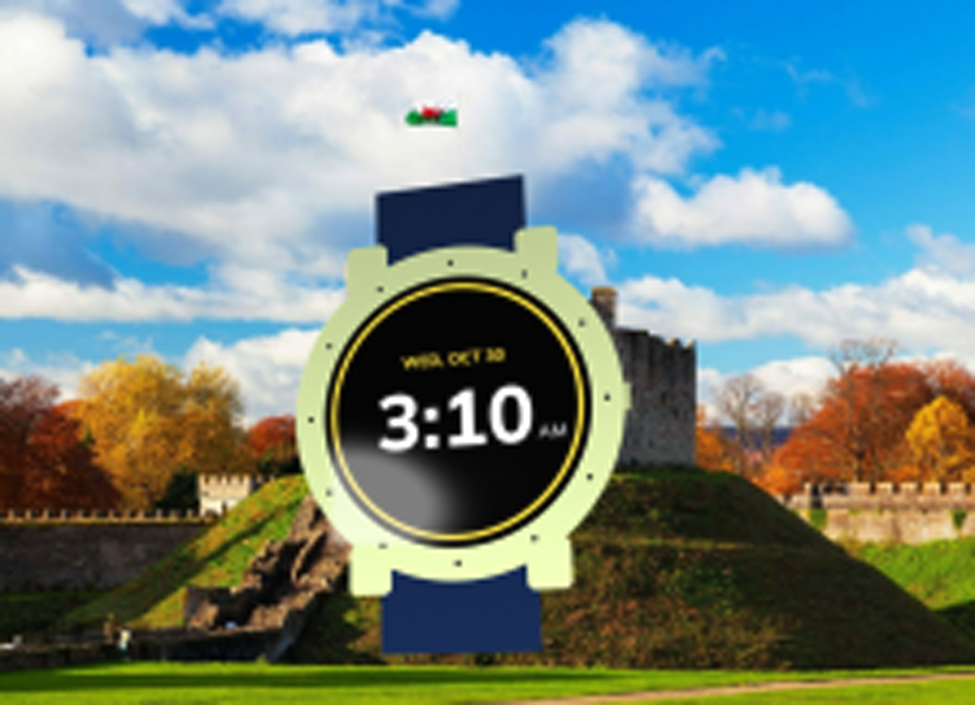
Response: 3:10
